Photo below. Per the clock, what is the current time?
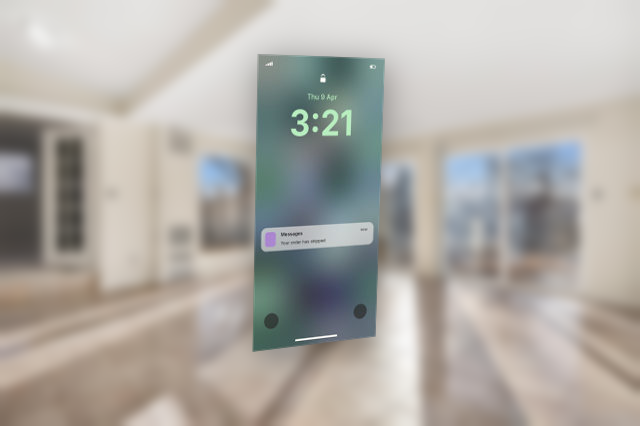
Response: 3:21
